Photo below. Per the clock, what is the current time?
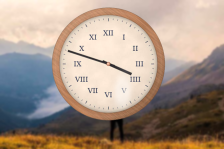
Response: 3:48
